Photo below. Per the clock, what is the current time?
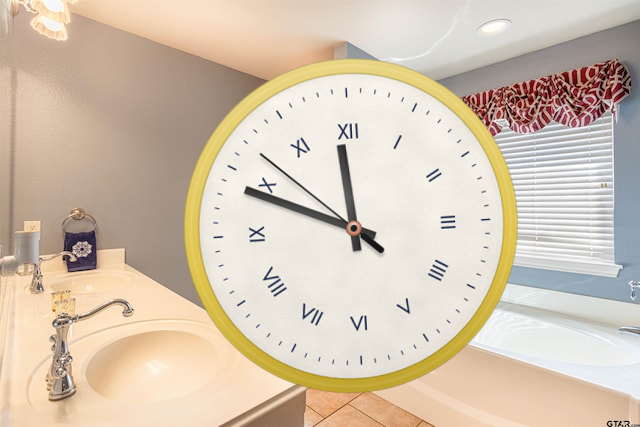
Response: 11:48:52
